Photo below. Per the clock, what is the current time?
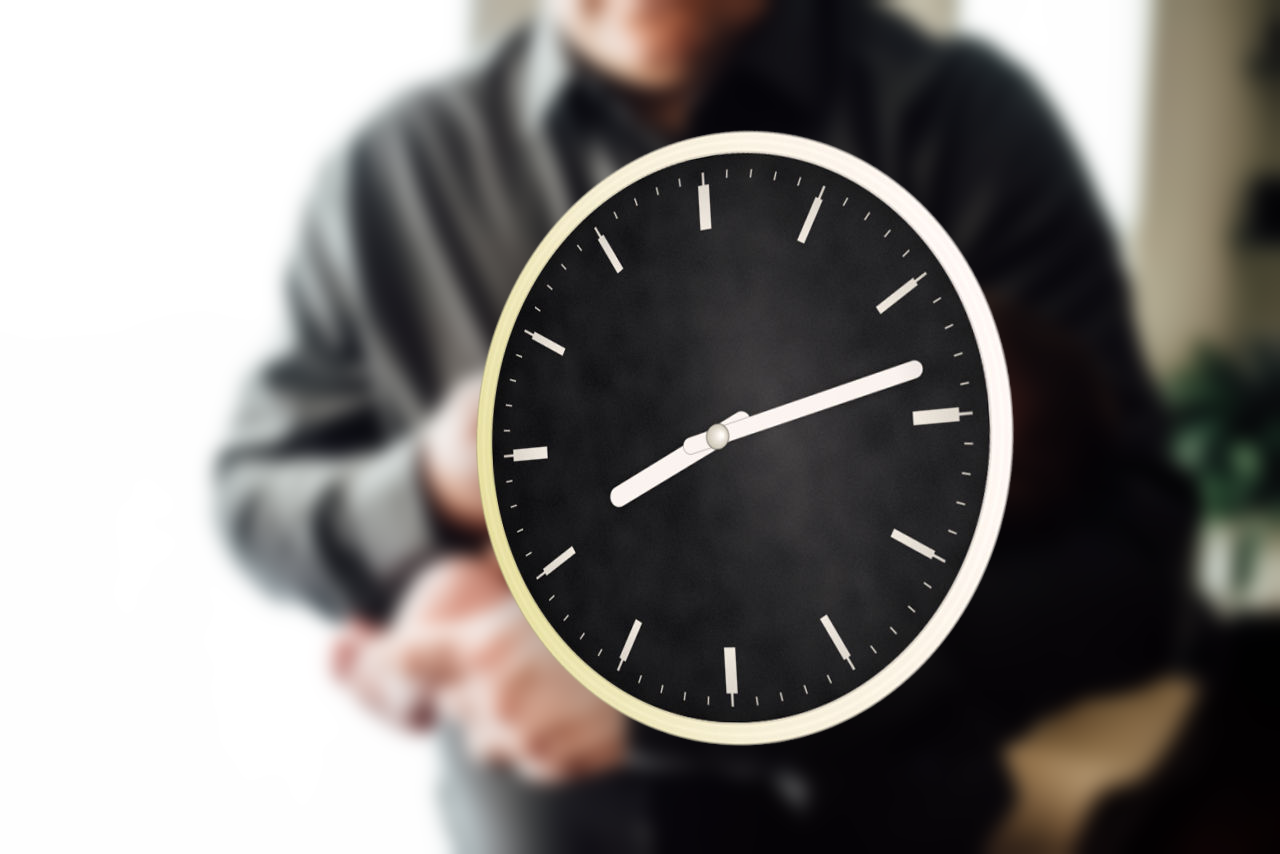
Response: 8:13
